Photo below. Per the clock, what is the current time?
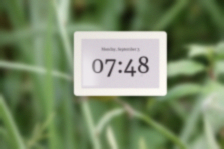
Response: 7:48
